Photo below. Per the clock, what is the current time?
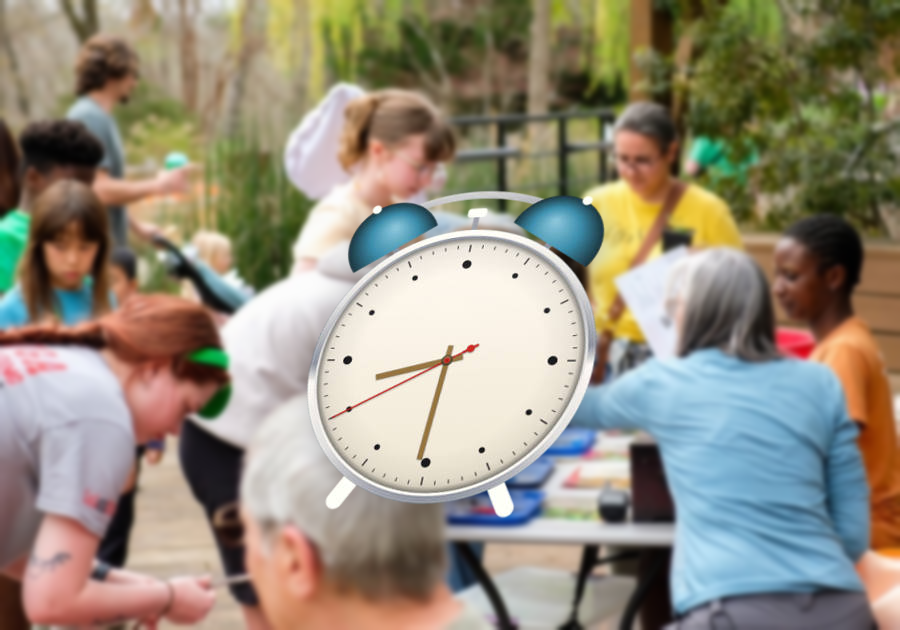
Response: 8:30:40
